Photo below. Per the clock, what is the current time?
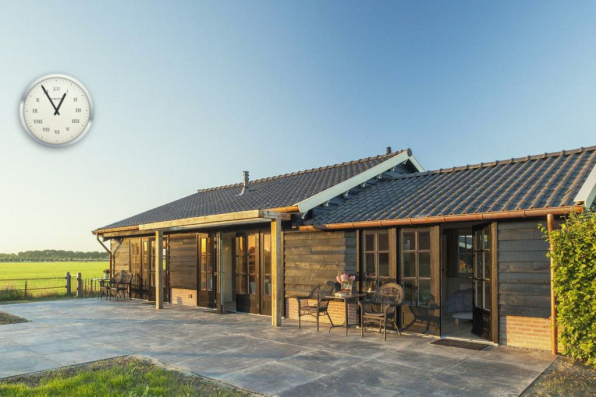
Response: 12:55
